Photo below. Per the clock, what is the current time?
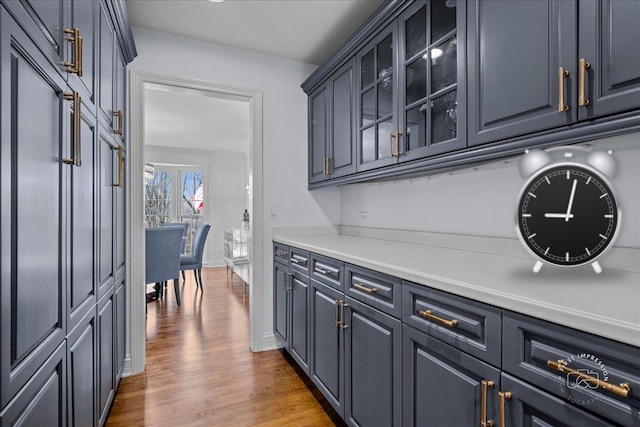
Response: 9:02
